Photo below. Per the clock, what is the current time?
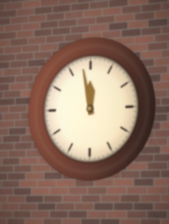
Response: 11:58
